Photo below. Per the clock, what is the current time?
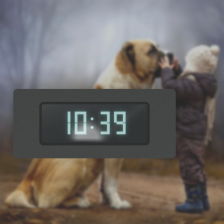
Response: 10:39
